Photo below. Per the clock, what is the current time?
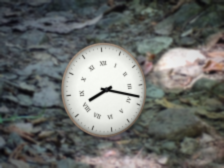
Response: 8:18
